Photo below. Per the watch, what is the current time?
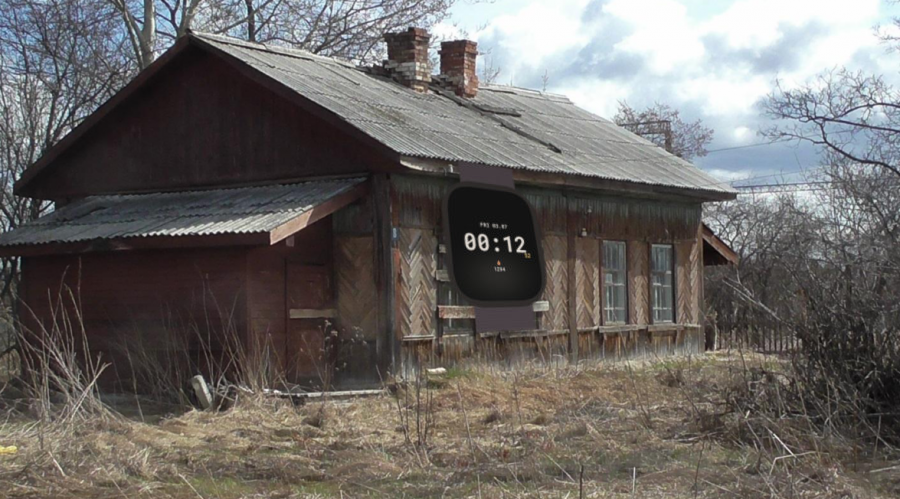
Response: 0:12
